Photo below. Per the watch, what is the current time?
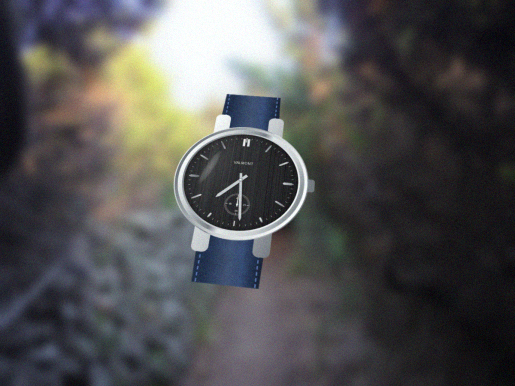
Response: 7:29
